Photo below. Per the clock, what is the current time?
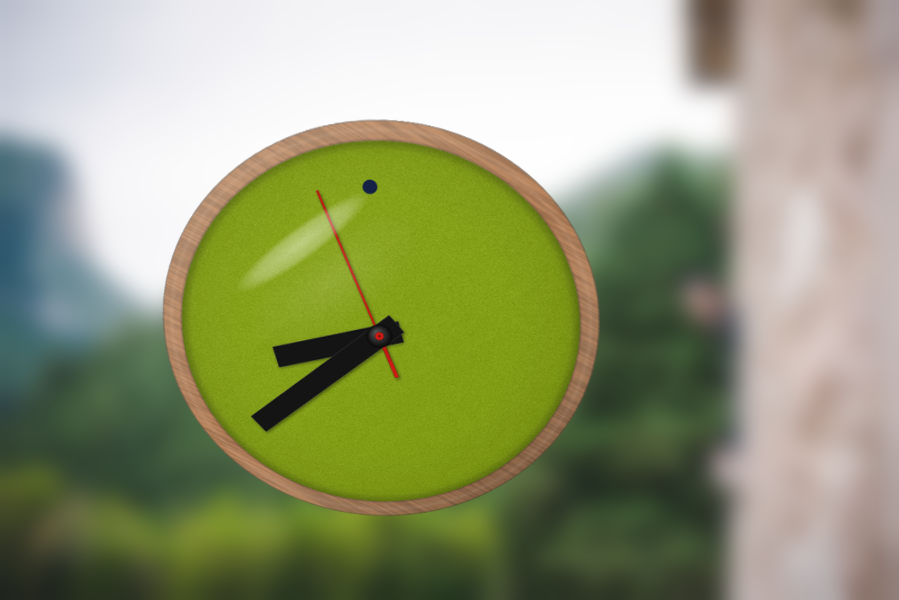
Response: 8:38:57
